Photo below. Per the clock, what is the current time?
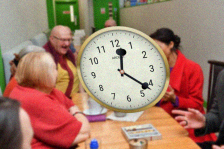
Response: 12:22
